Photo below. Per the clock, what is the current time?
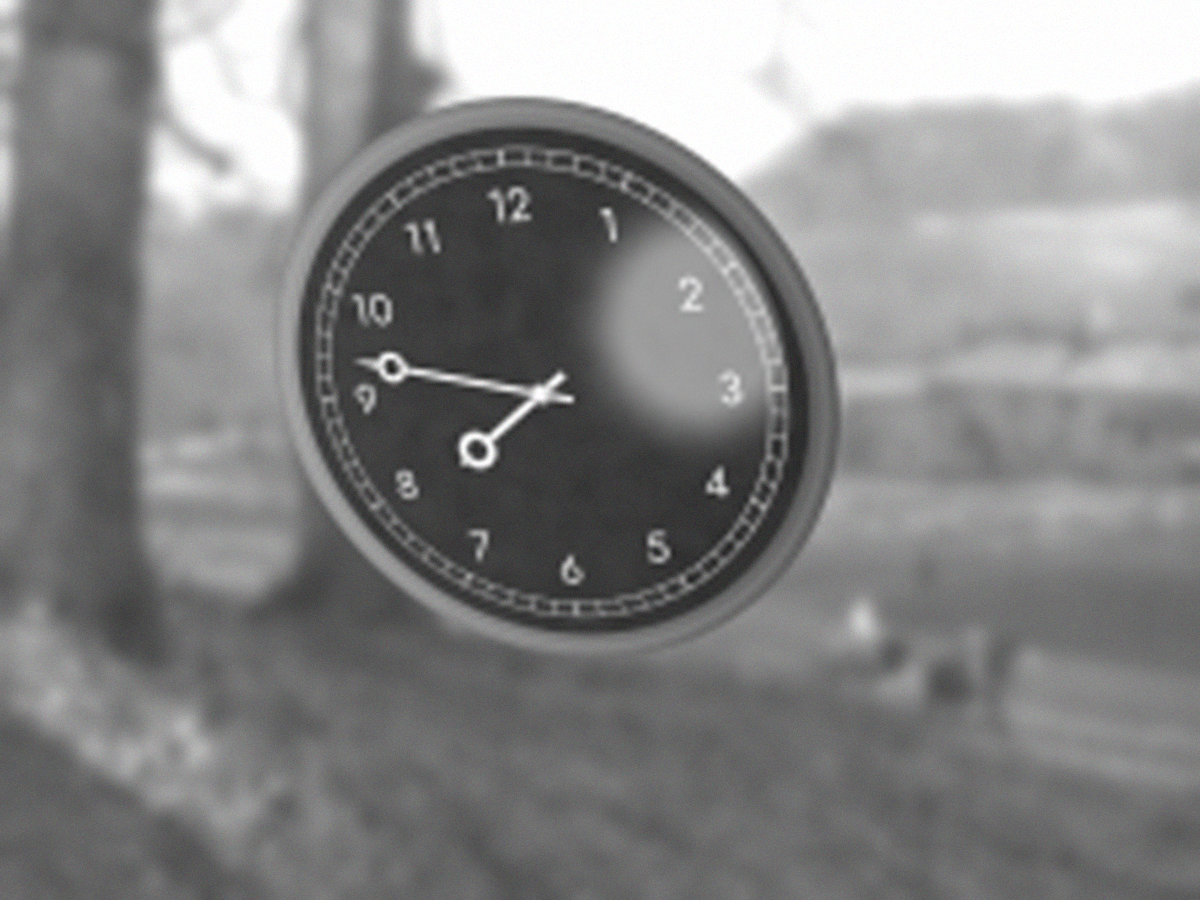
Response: 7:47
